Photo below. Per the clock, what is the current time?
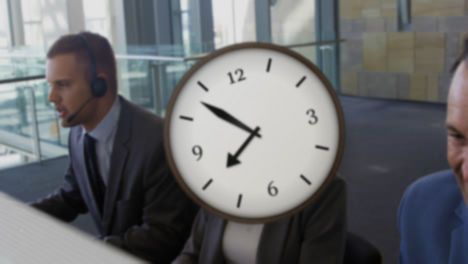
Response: 7:53
